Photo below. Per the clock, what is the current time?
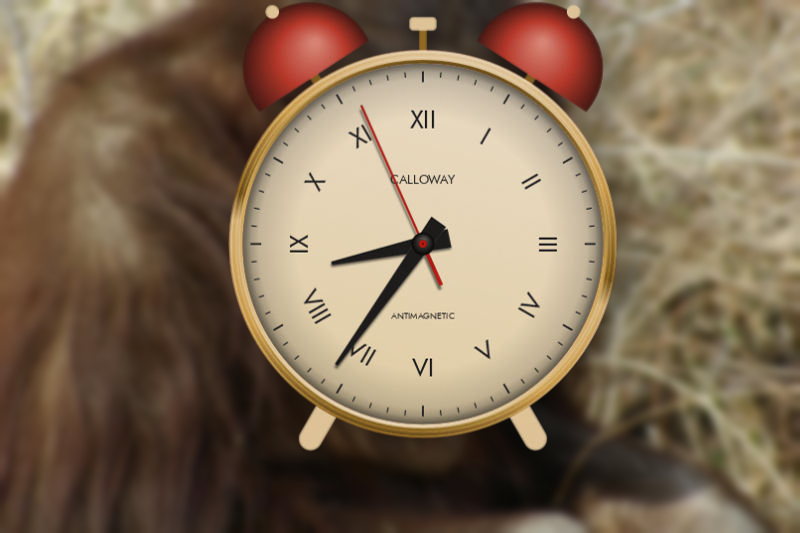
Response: 8:35:56
